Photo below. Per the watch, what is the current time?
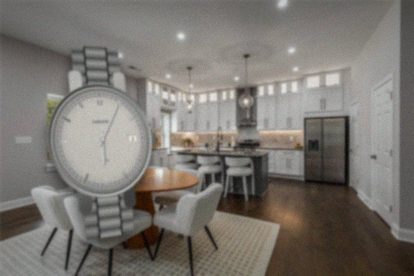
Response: 6:05
